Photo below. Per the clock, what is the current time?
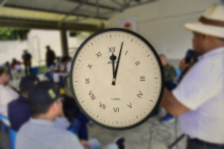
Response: 12:03
